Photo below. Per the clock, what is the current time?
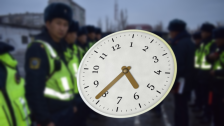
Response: 5:41
